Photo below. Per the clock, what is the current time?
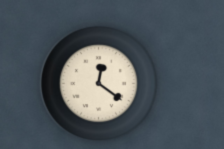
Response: 12:21
